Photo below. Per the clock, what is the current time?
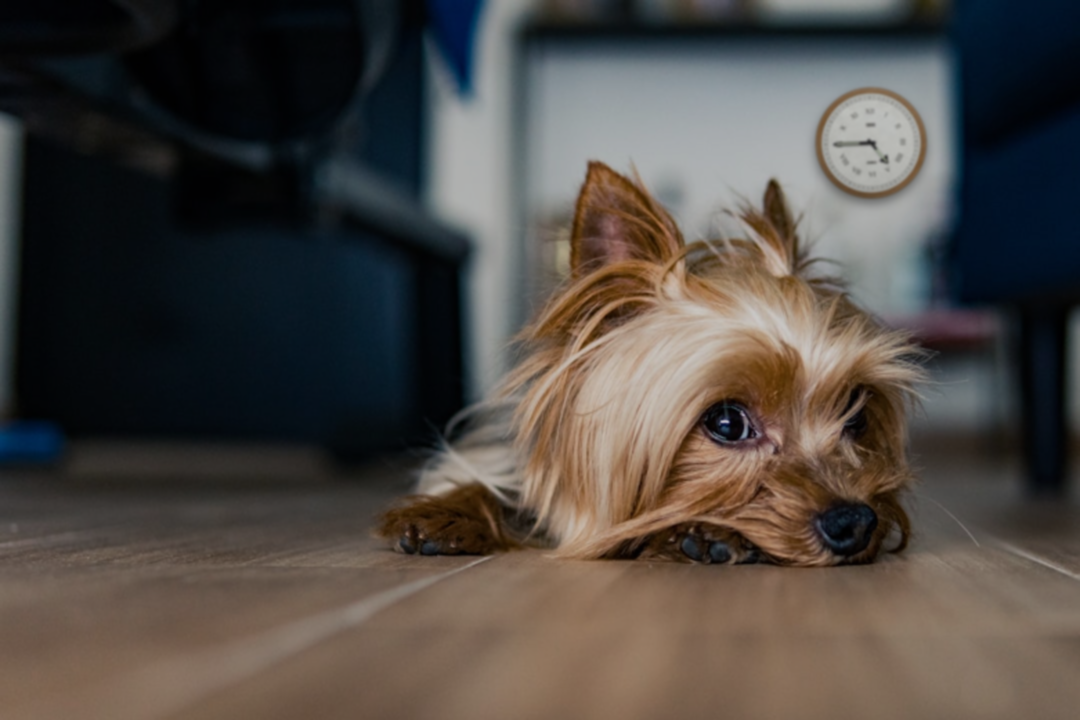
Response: 4:45
